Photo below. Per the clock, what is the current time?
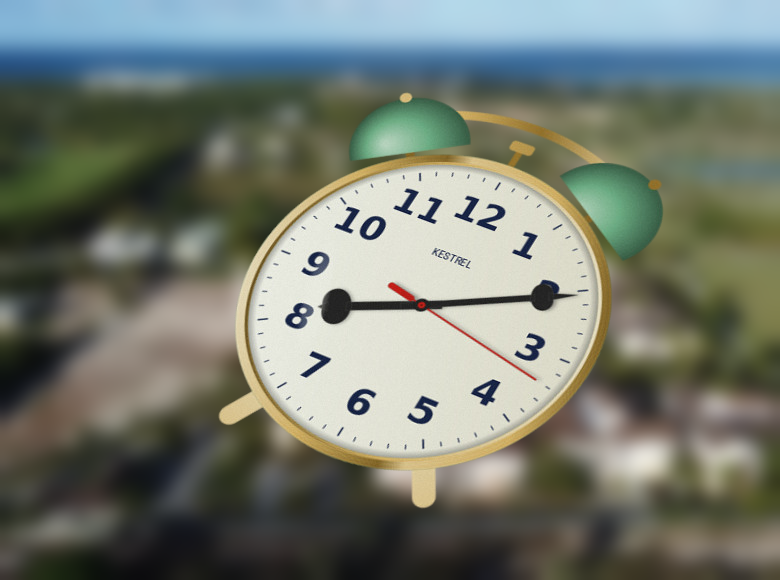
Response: 8:10:17
